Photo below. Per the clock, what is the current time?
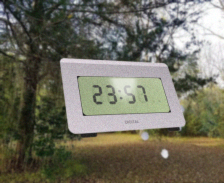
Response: 23:57
